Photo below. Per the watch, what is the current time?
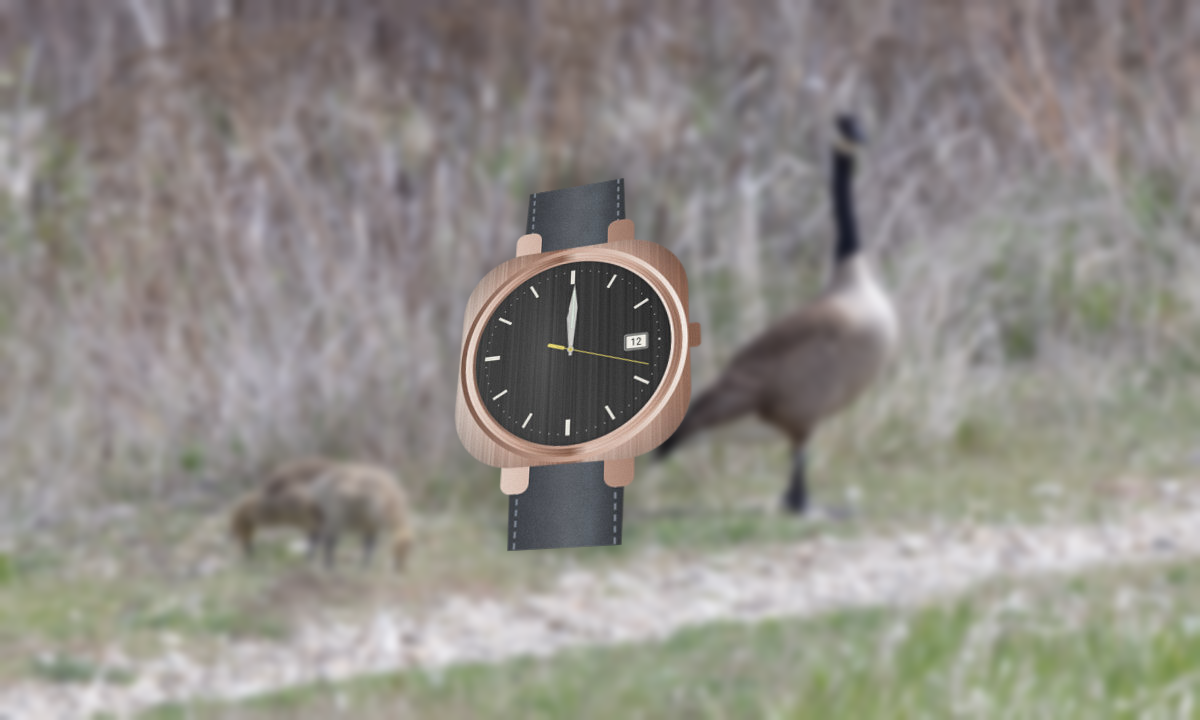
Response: 12:00:18
